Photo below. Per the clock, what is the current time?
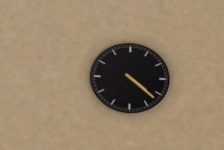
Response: 4:22
